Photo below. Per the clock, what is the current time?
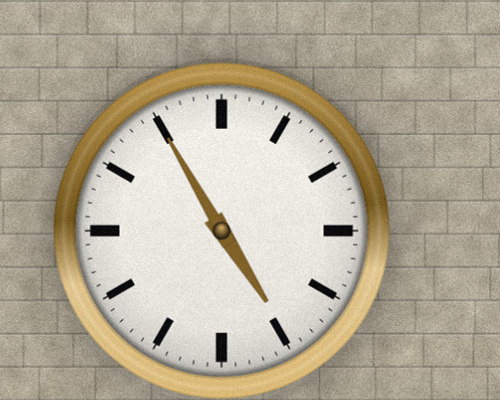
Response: 4:55
